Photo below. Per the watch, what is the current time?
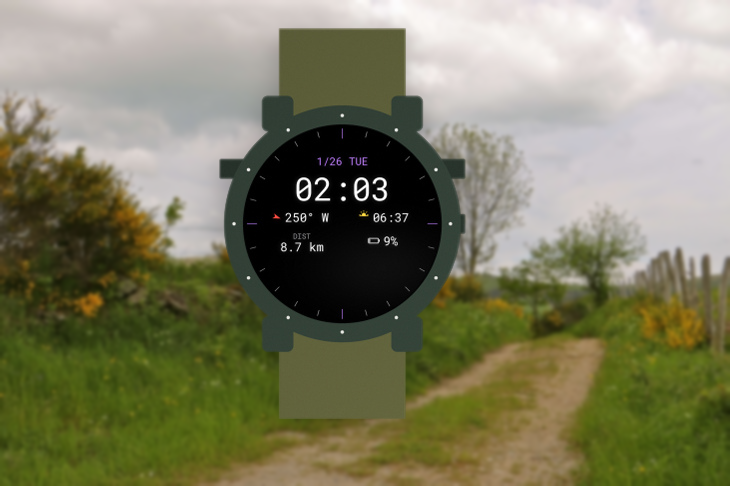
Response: 2:03
